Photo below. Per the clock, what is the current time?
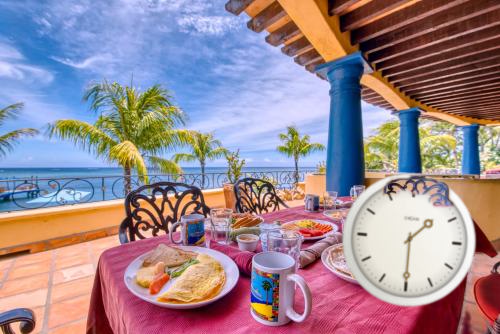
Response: 1:30
